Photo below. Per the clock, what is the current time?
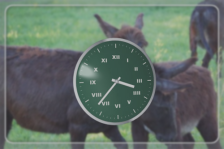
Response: 3:37
